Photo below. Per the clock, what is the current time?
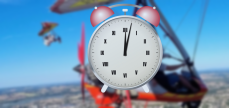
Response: 12:02
